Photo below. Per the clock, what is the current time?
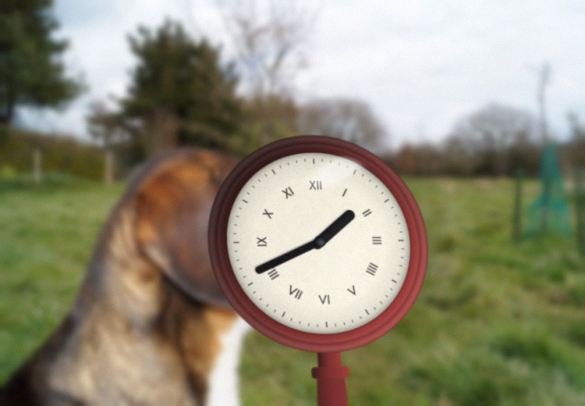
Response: 1:41
